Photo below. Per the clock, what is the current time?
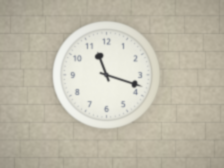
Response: 11:18
